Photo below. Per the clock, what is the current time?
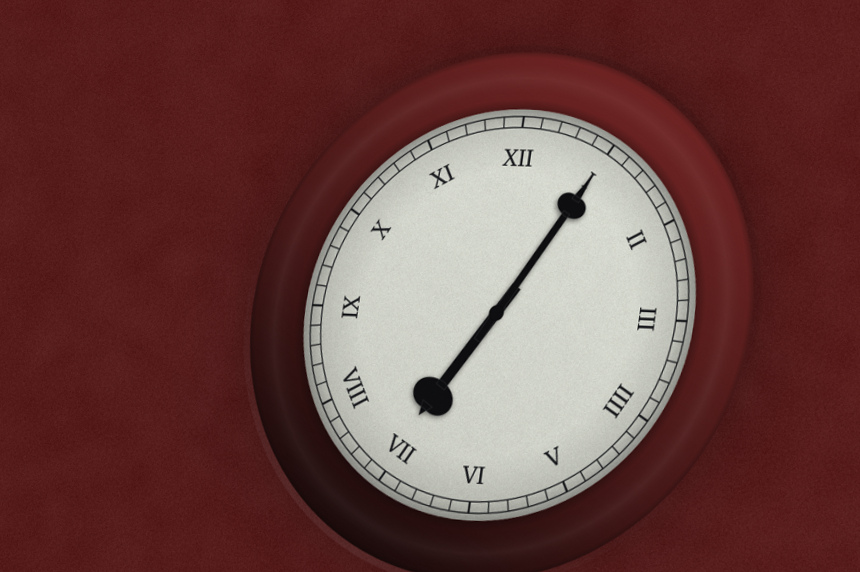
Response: 7:05
